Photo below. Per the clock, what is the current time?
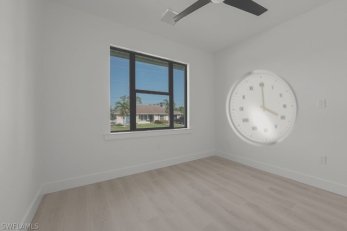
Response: 4:00
